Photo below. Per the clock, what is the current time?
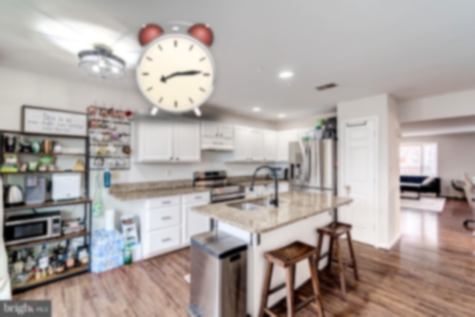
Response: 8:14
